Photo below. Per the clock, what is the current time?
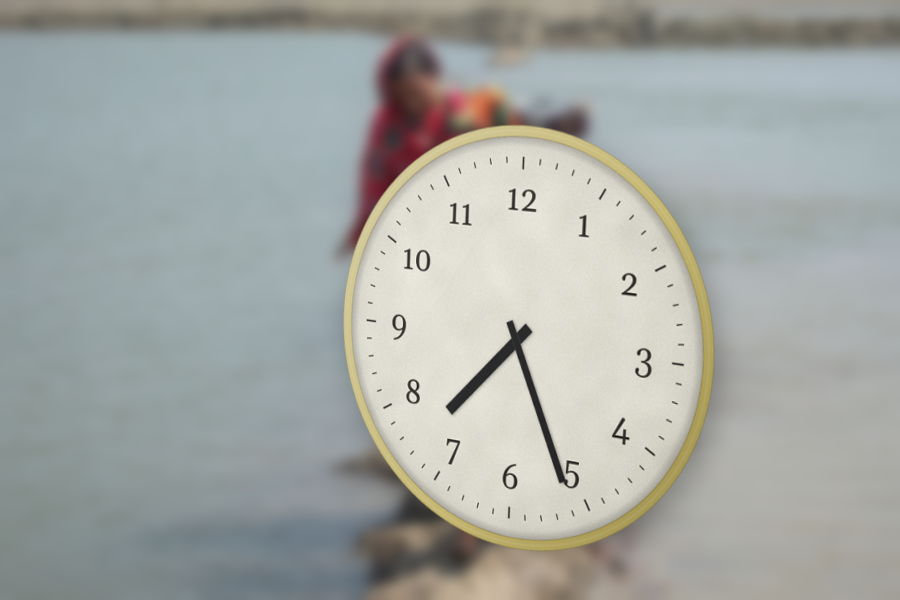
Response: 7:26
